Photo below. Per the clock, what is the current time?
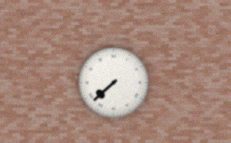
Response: 7:38
